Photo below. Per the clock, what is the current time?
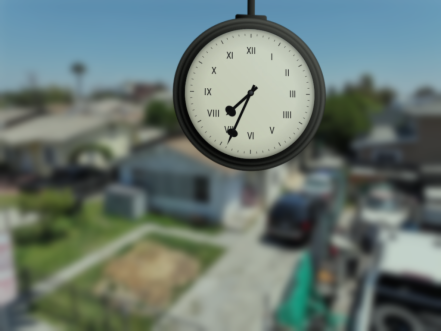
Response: 7:34
